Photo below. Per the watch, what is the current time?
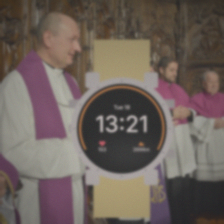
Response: 13:21
